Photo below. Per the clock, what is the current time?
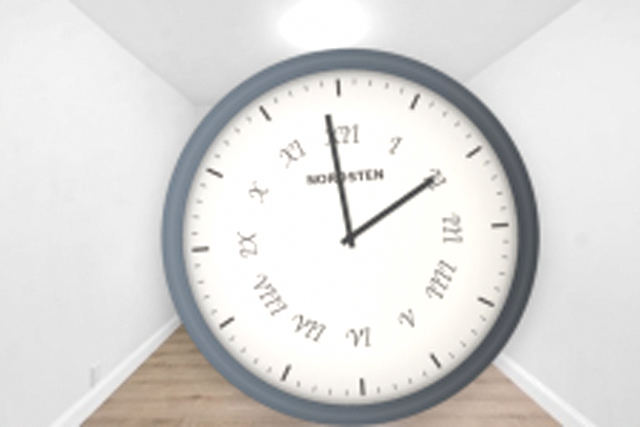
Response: 1:59
